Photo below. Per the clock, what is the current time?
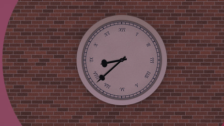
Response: 8:38
